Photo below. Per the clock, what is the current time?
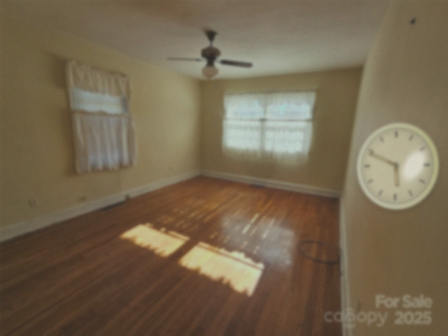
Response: 5:49
